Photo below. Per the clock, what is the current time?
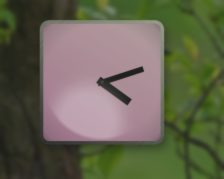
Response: 4:12
